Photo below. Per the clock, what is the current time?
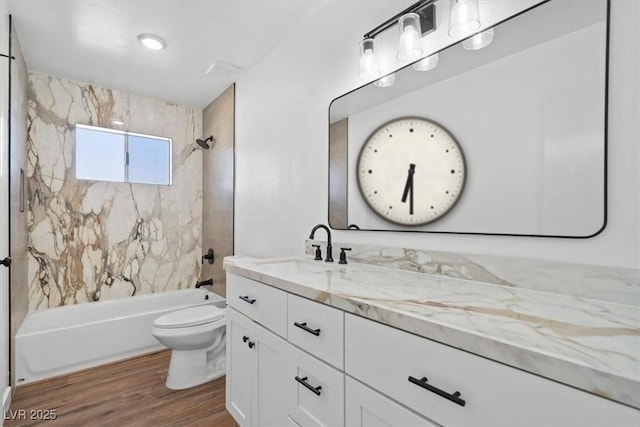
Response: 6:30
